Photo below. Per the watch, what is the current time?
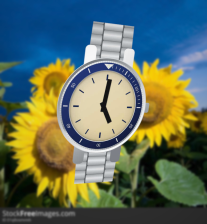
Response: 5:01
